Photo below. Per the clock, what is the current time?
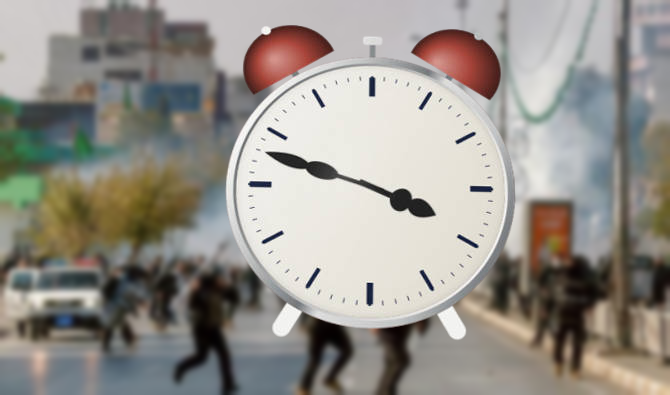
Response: 3:48
